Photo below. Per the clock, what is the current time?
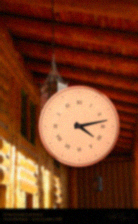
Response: 4:13
